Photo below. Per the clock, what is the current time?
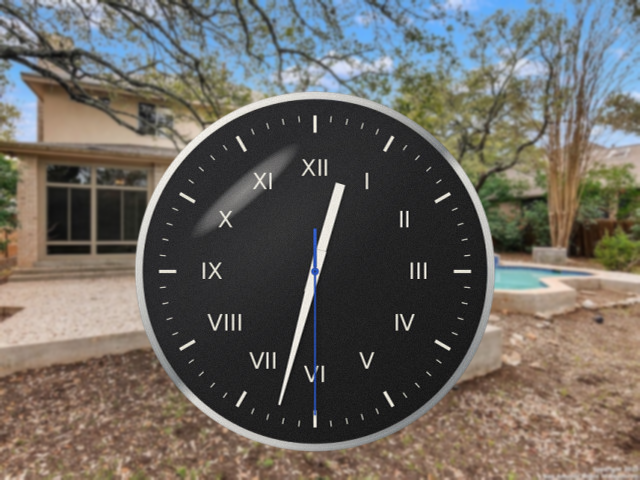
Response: 12:32:30
